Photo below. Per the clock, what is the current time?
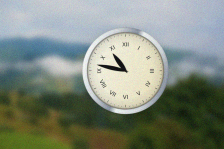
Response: 10:47
